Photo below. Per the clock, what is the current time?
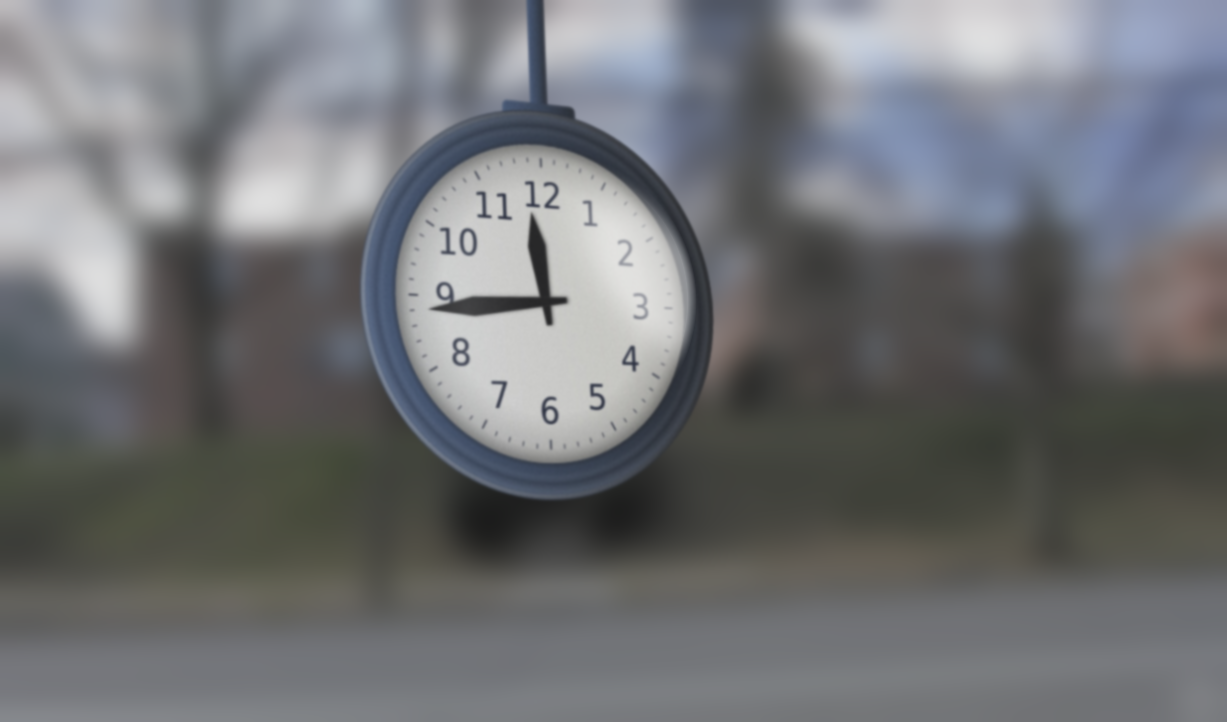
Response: 11:44
